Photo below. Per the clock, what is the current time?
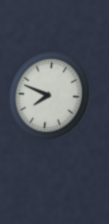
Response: 7:48
